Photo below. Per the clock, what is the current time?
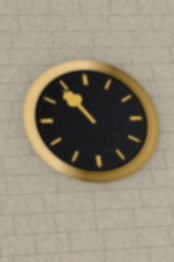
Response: 10:54
